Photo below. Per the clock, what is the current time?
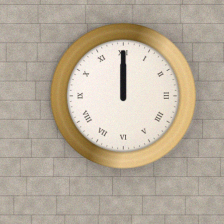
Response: 12:00
